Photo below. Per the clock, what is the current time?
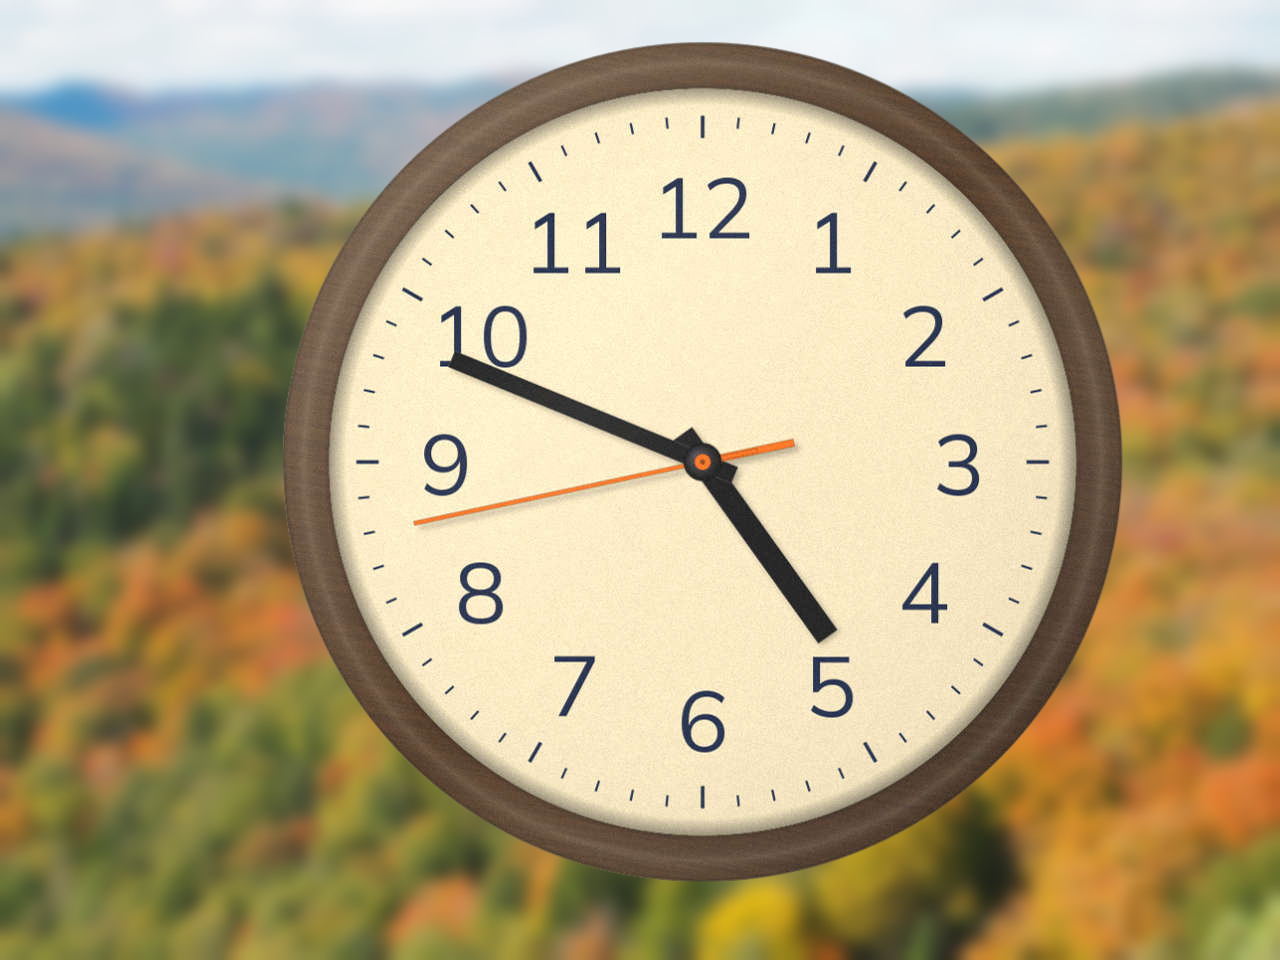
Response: 4:48:43
